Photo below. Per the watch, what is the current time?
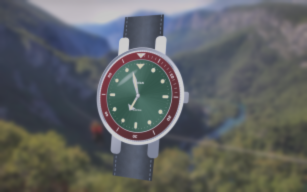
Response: 6:57
